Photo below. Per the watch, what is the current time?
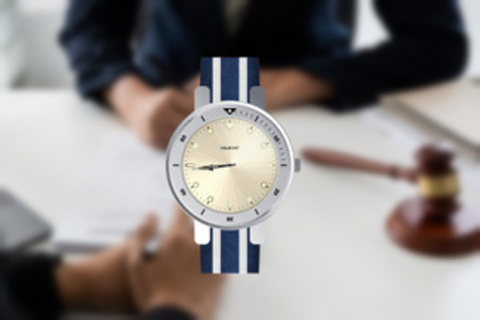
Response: 8:44
